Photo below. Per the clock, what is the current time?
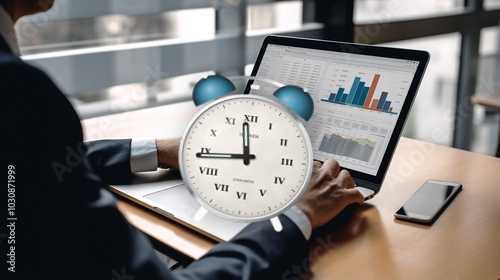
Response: 11:44
